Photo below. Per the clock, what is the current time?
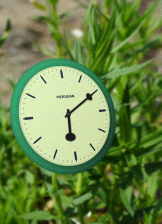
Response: 6:10
